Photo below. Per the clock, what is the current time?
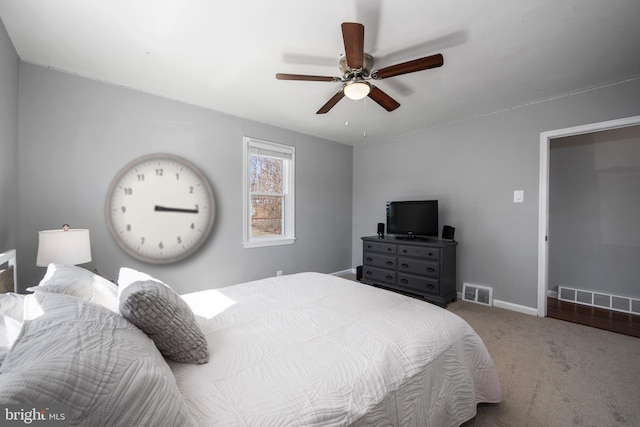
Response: 3:16
